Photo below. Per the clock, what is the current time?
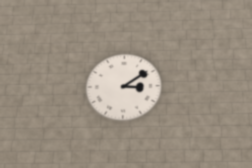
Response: 3:09
